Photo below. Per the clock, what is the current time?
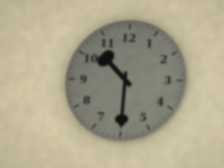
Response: 10:30
